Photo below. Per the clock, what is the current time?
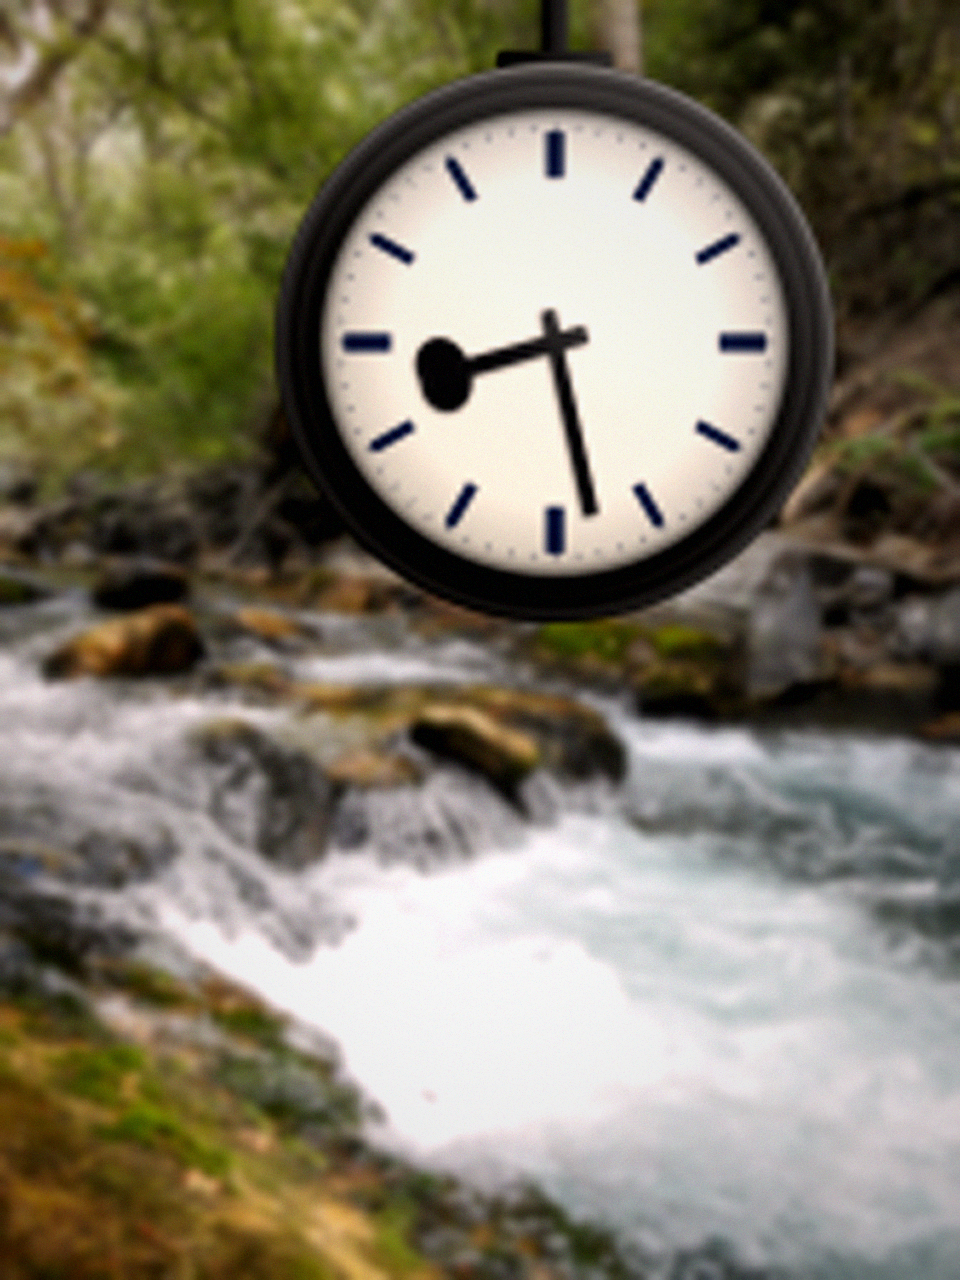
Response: 8:28
